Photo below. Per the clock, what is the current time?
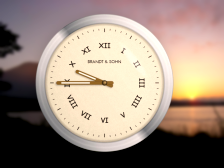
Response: 9:45
